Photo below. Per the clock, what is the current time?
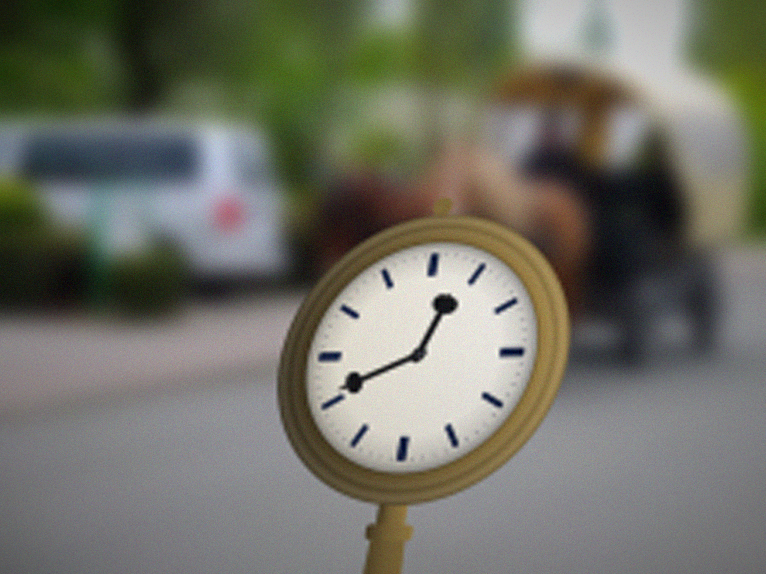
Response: 12:41
